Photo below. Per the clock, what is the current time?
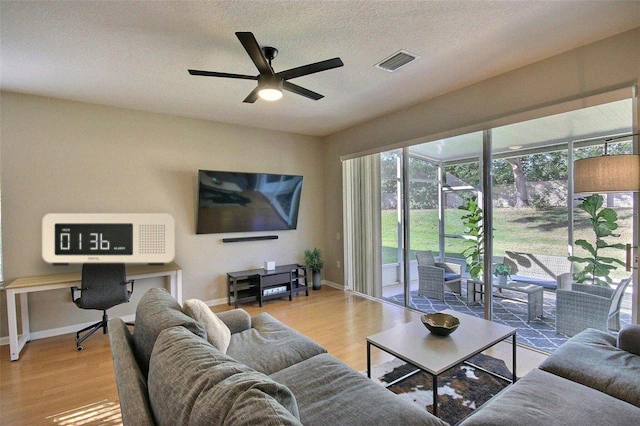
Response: 1:36
